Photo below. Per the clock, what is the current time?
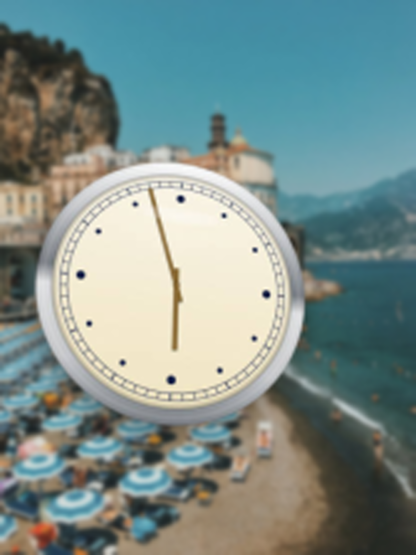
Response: 5:57
